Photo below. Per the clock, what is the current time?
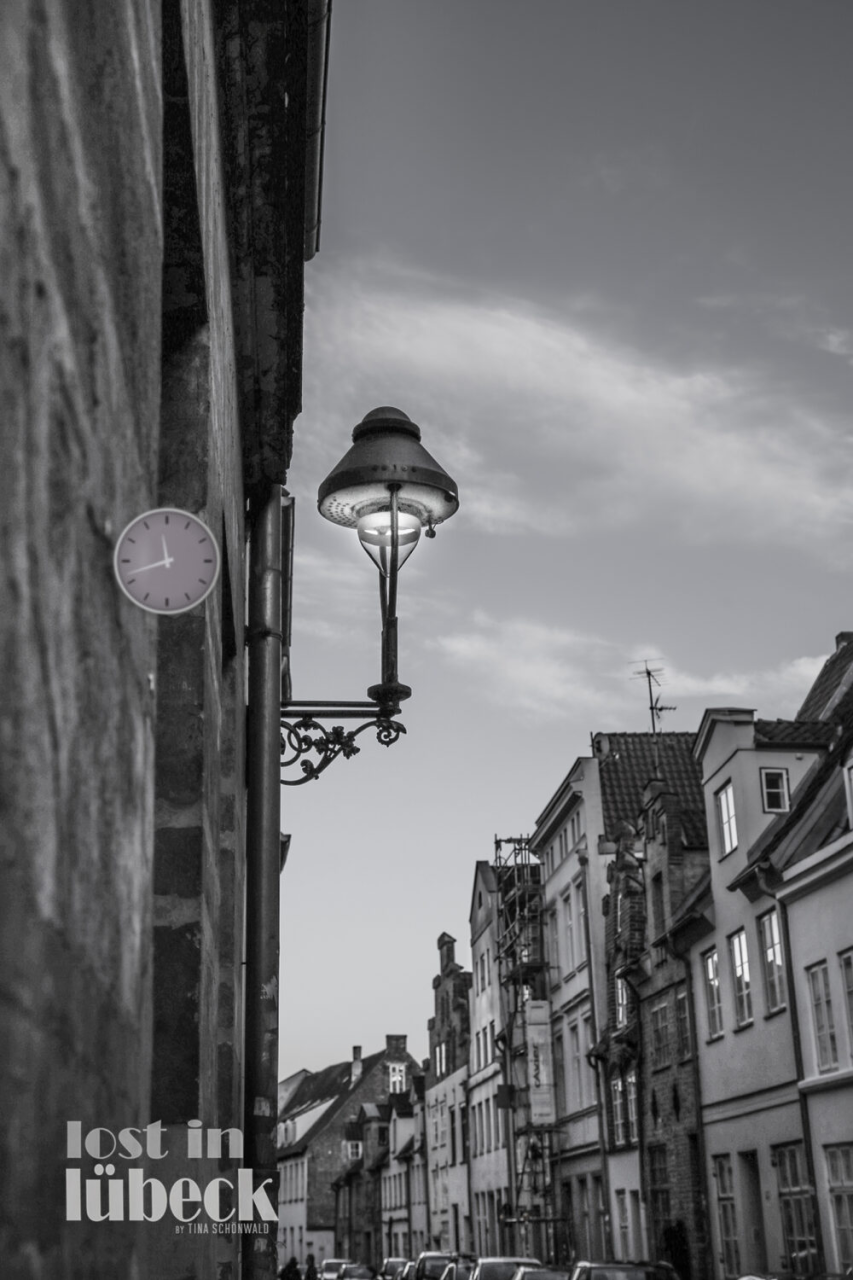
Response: 11:42
